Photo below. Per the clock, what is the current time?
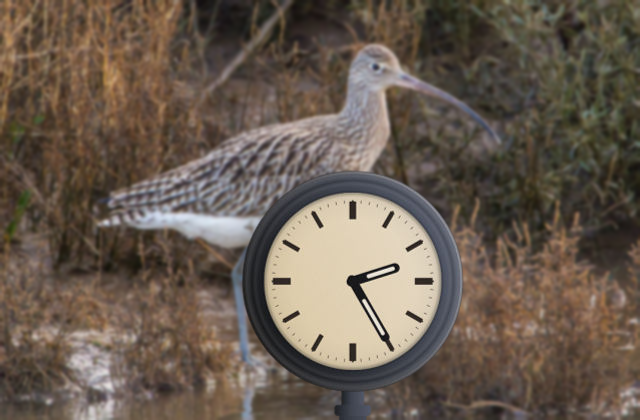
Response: 2:25
